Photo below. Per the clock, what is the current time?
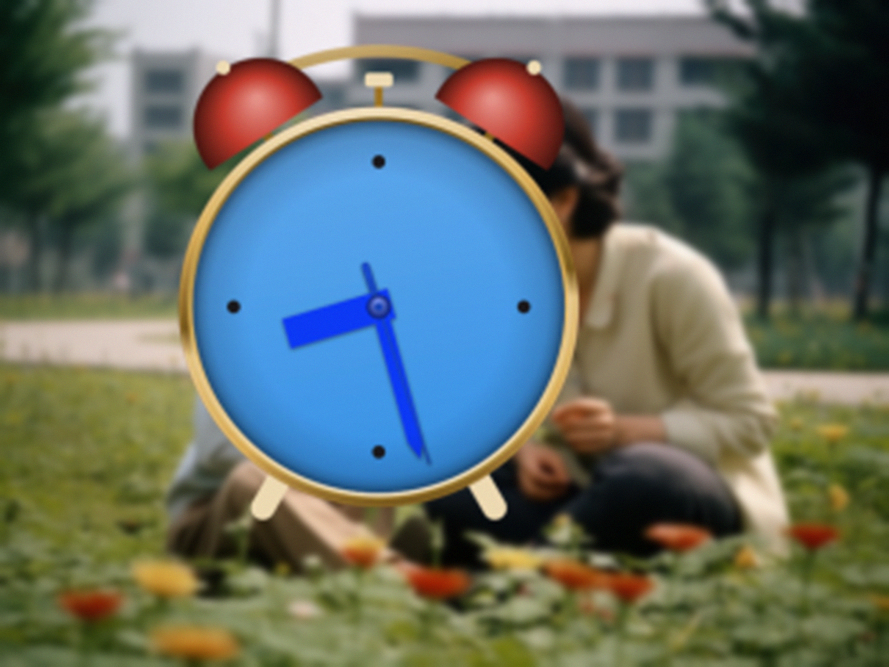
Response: 8:27:27
